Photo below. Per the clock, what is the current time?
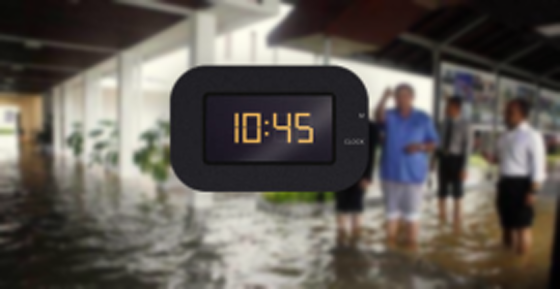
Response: 10:45
